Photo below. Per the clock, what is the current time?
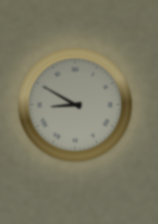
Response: 8:50
